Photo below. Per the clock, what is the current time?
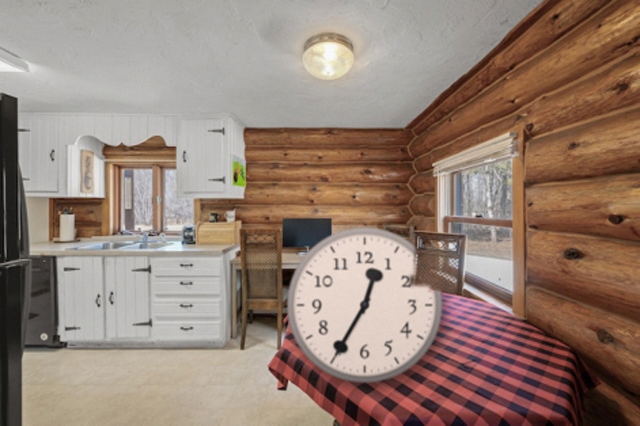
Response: 12:35
